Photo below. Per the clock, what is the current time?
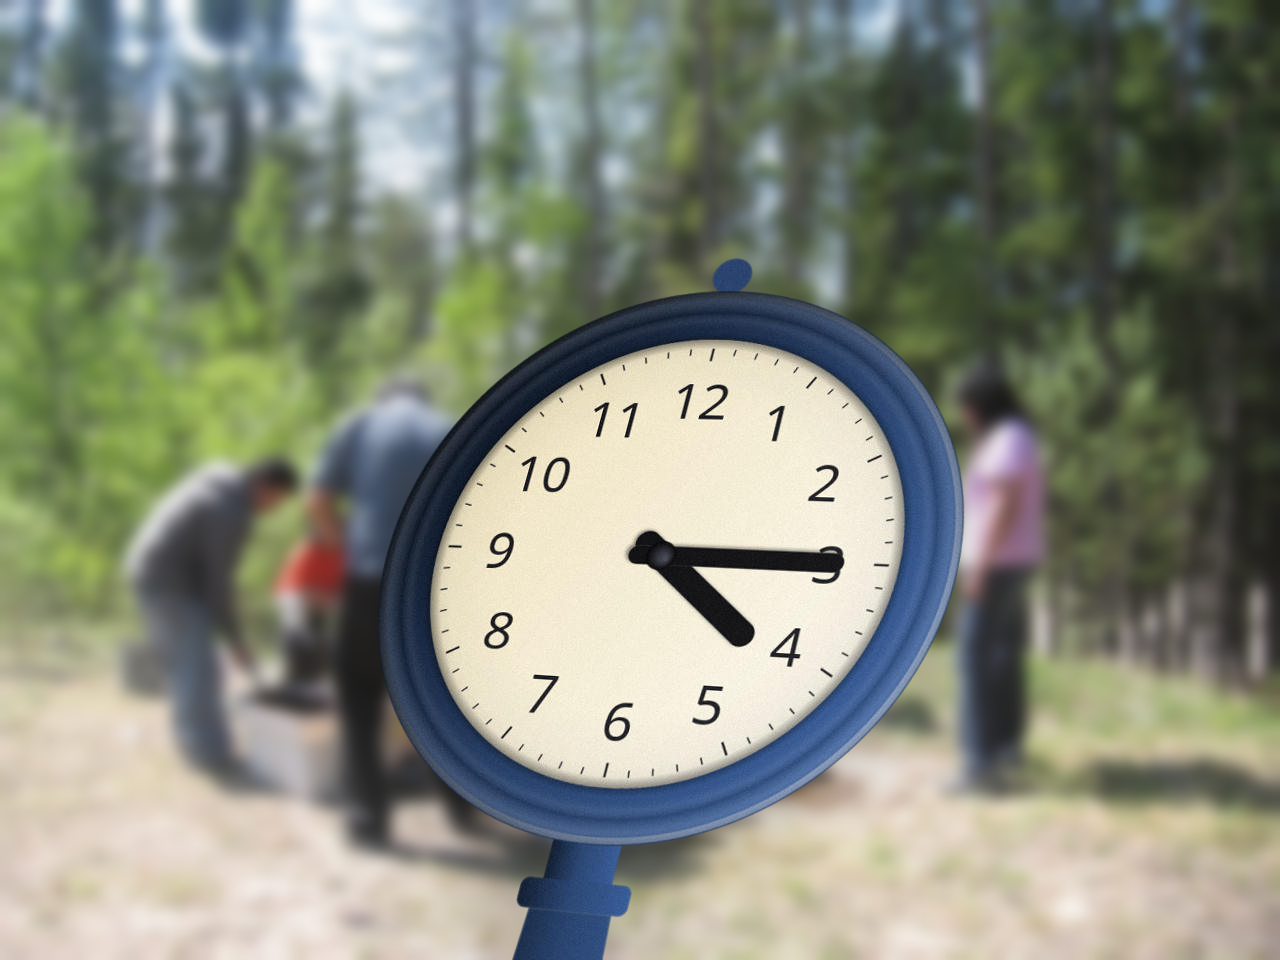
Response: 4:15
